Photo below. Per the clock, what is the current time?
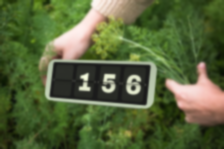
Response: 1:56
